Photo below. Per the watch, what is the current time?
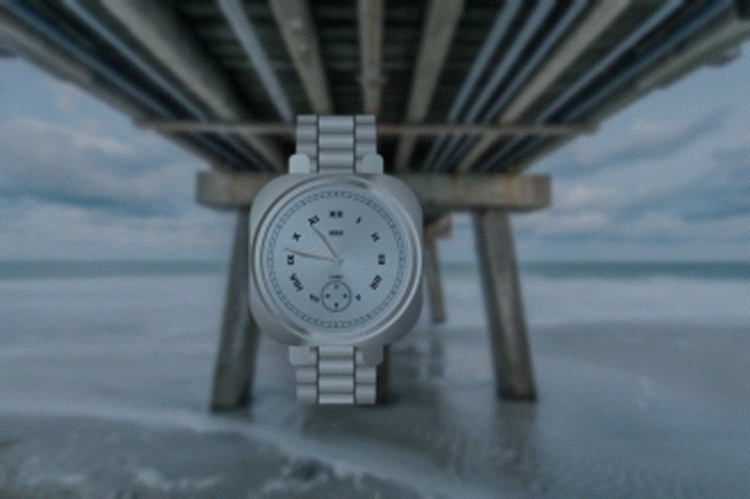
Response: 10:47
